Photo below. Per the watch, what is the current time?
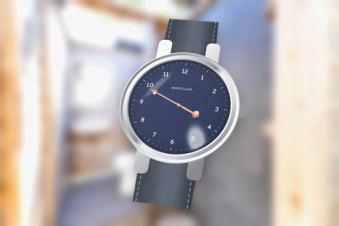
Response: 3:49
